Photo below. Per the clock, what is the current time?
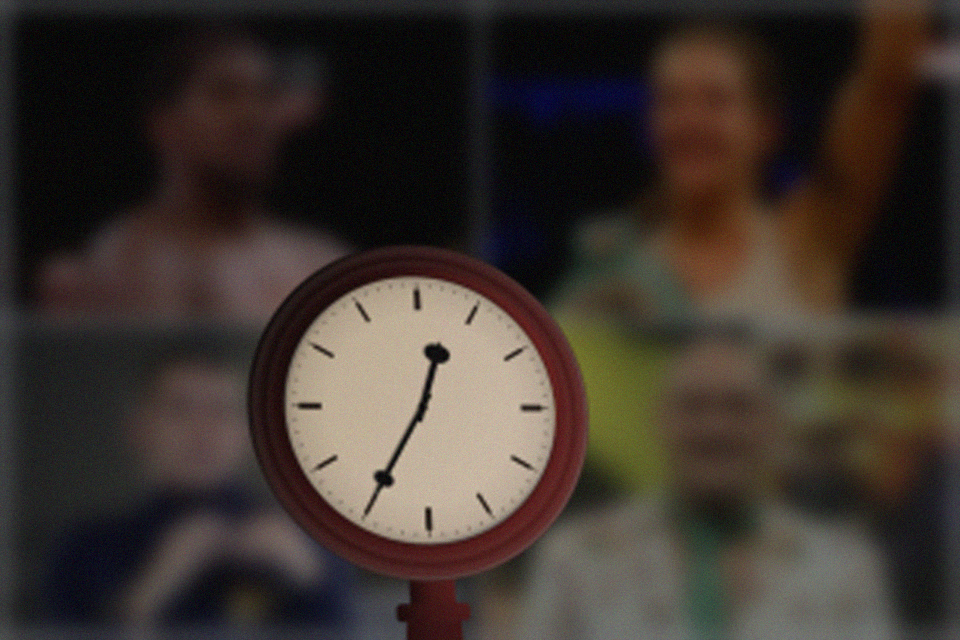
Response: 12:35
